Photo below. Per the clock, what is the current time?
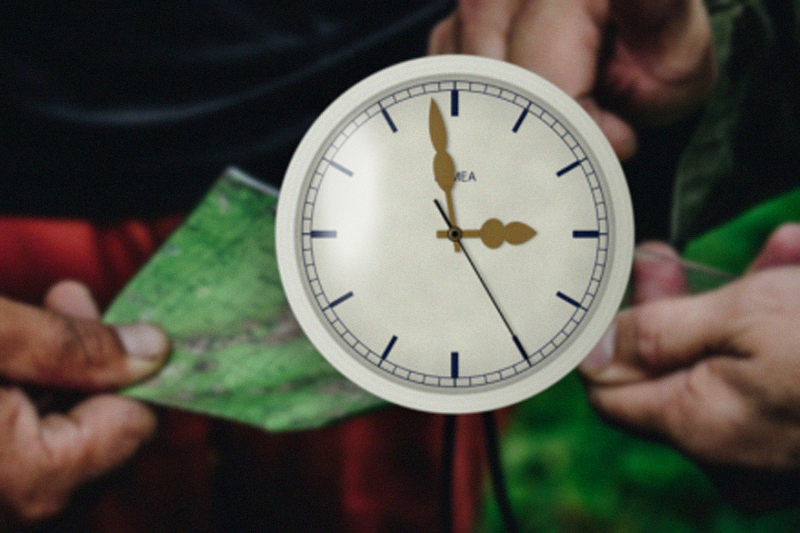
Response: 2:58:25
